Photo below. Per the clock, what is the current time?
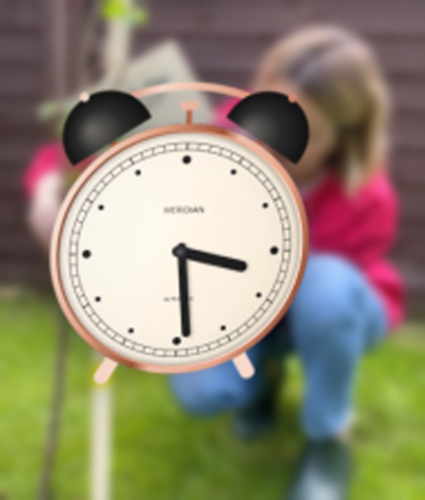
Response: 3:29
